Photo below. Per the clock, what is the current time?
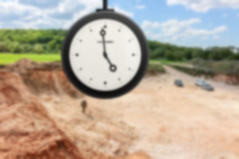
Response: 4:59
